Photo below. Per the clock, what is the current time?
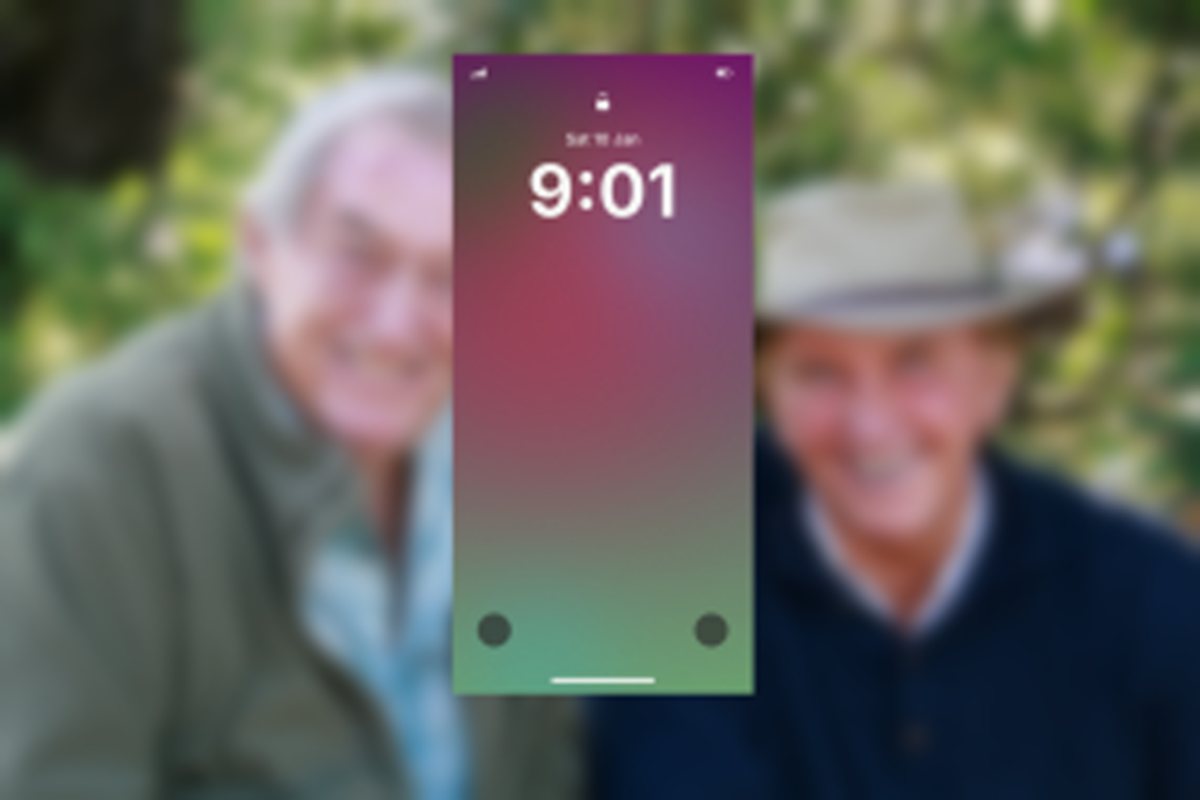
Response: 9:01
